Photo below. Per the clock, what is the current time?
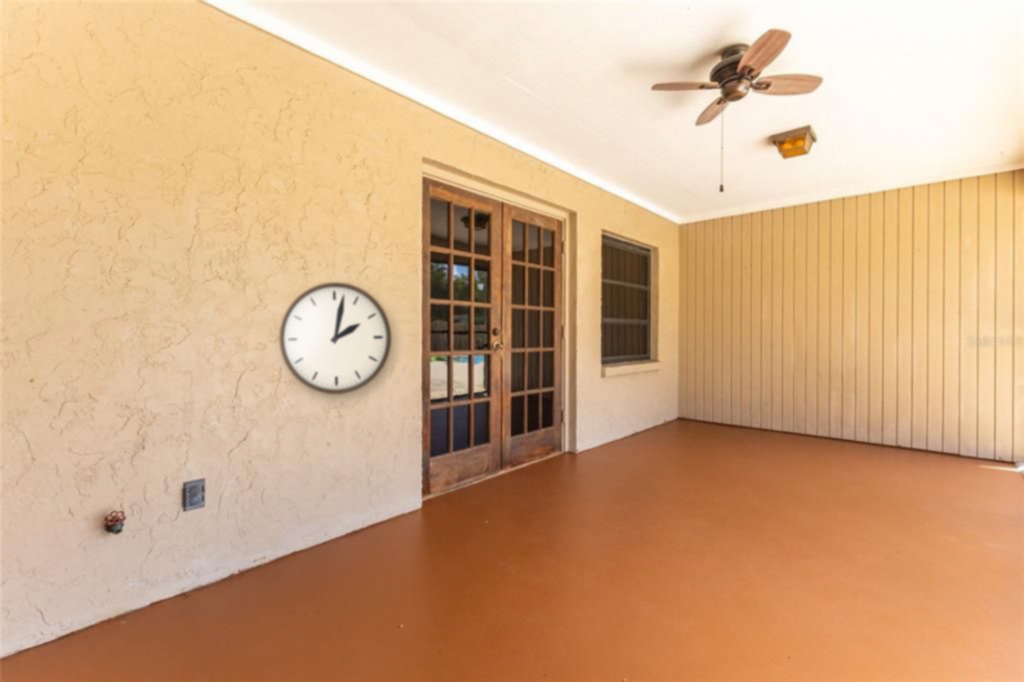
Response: 2:02
